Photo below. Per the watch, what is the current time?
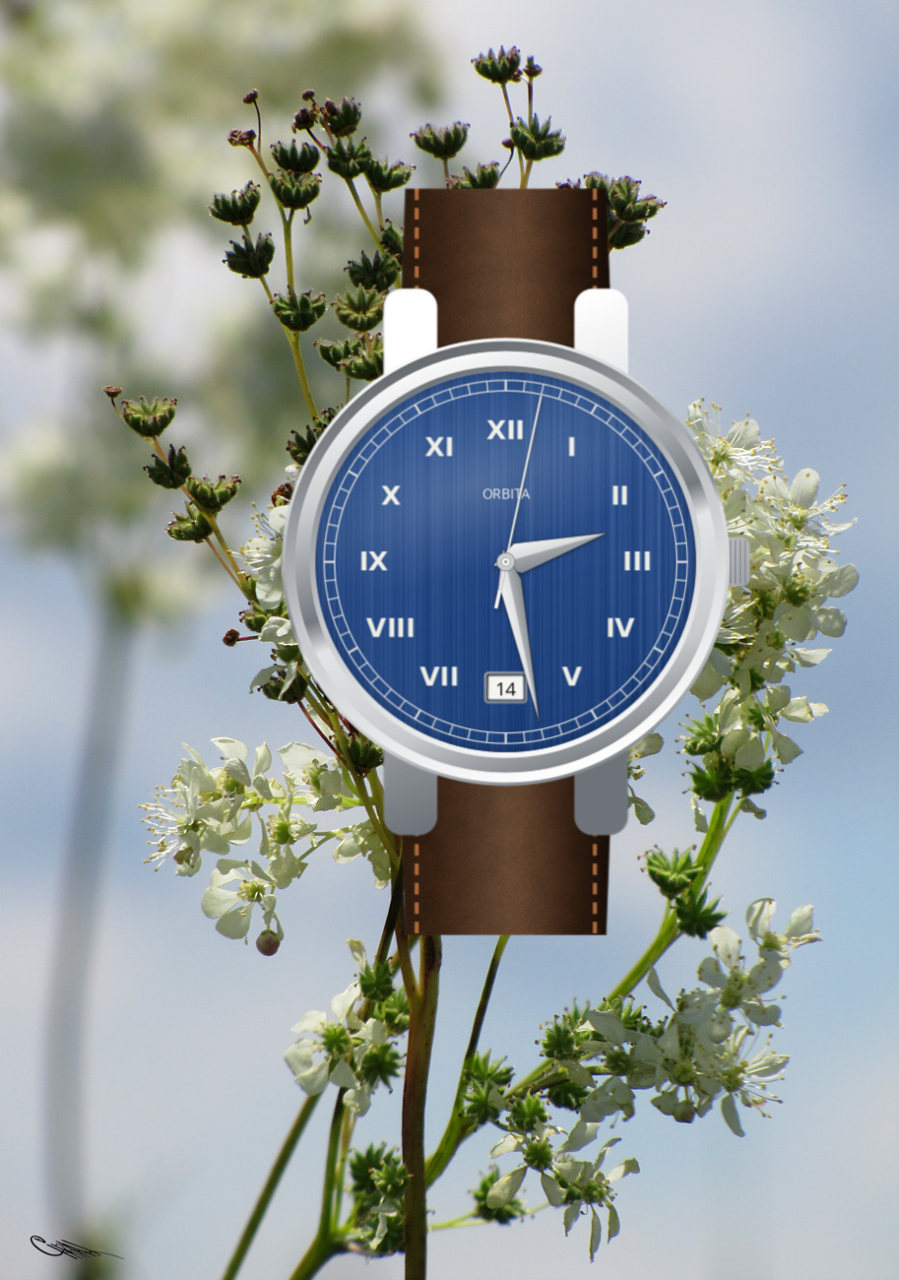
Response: 2:28:02
